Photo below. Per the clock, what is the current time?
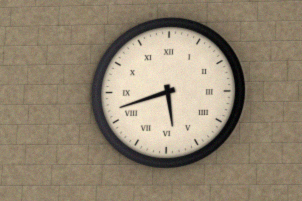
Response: 5:42
